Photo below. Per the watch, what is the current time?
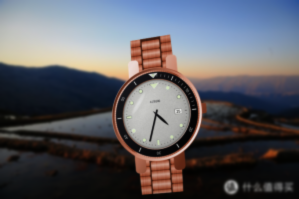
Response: 4:33
